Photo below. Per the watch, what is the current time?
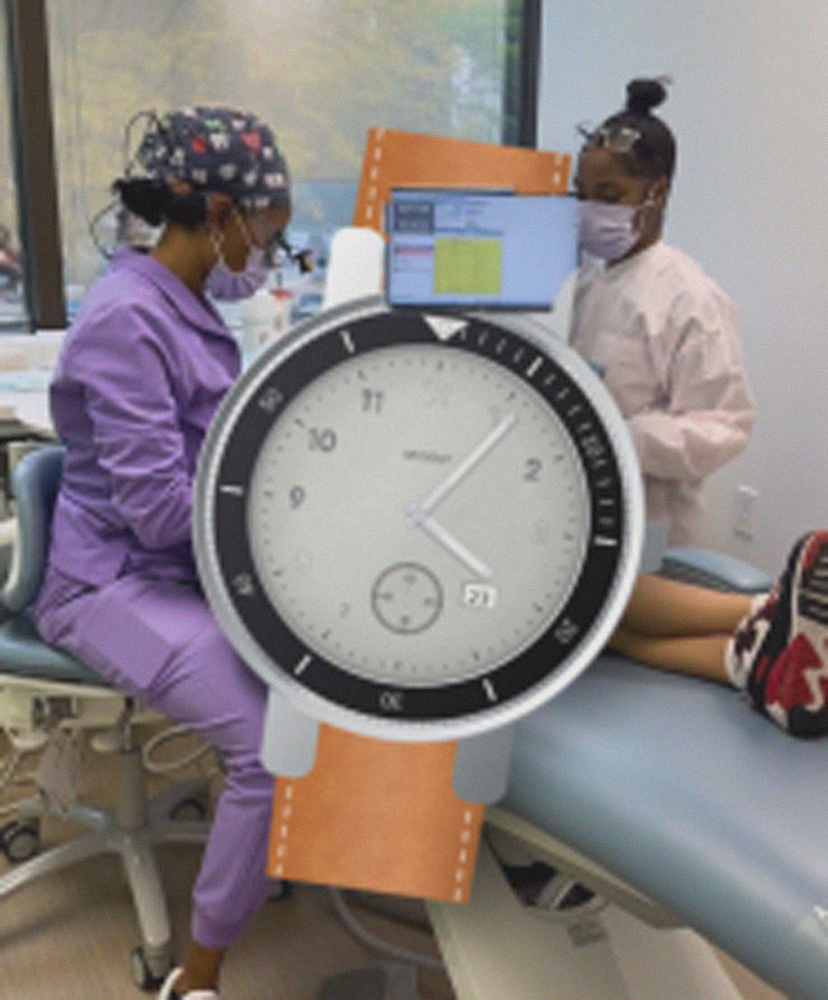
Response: 4:06
